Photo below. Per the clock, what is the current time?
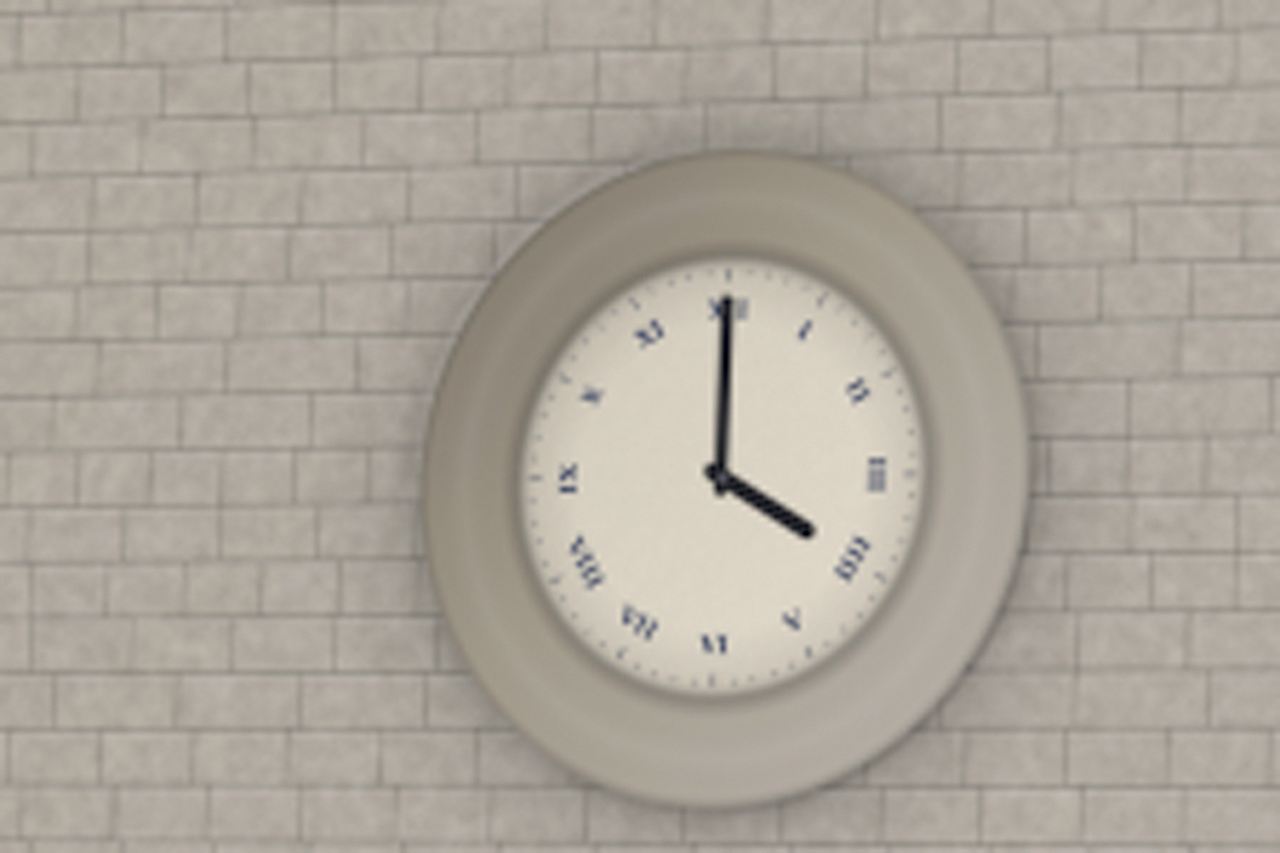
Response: 4:00
